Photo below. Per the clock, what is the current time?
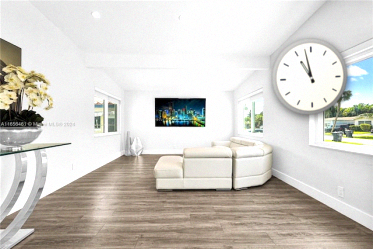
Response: 10:58
